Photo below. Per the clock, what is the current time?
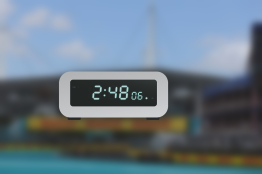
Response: 2:48:06
